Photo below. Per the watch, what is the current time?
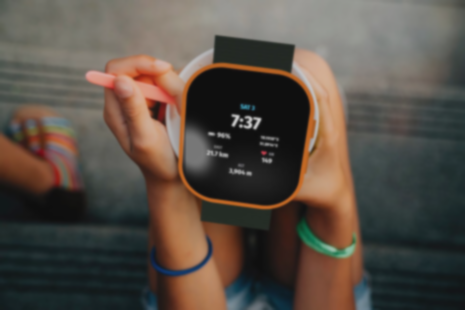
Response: 7:37
